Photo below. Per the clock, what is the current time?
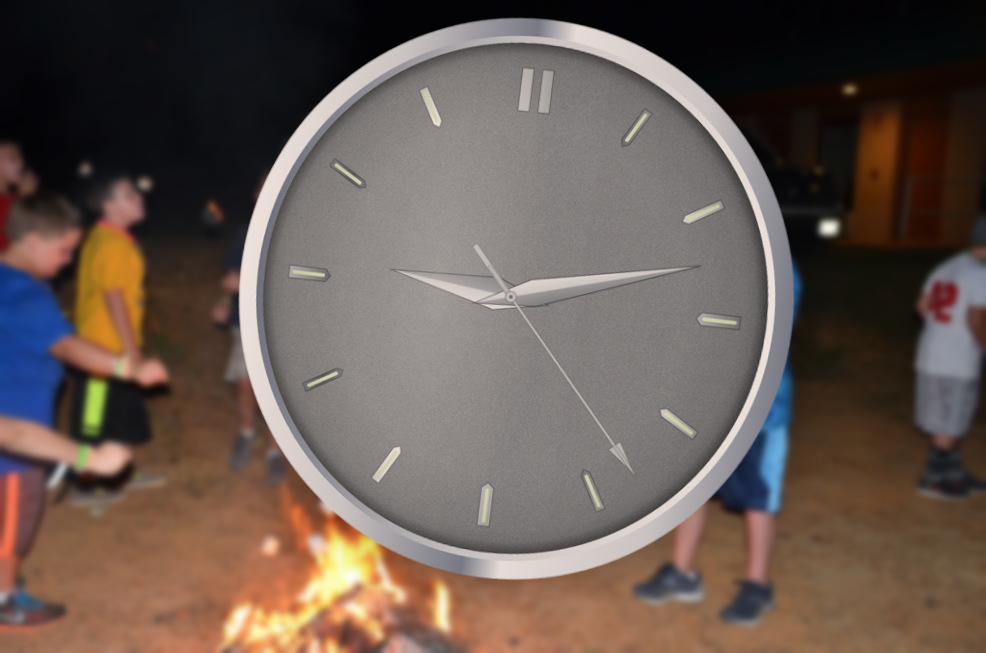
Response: 9:12:23
